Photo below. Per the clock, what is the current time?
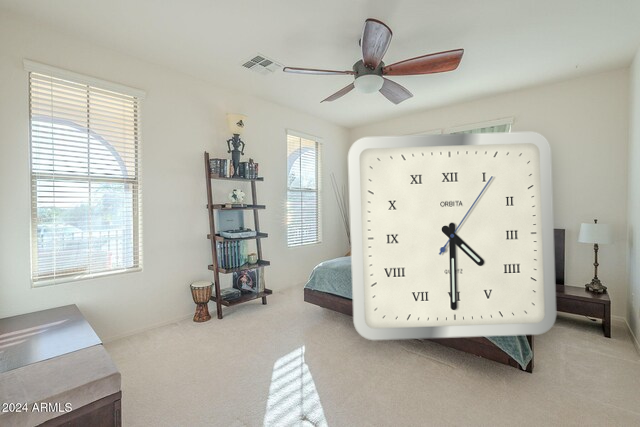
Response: 4:30:06
